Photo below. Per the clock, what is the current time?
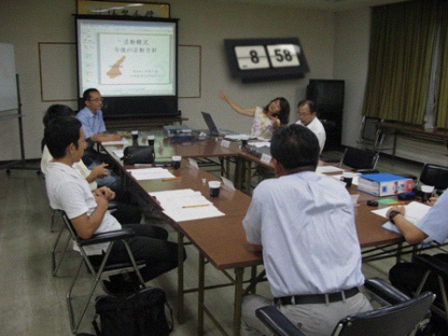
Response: 8:58
